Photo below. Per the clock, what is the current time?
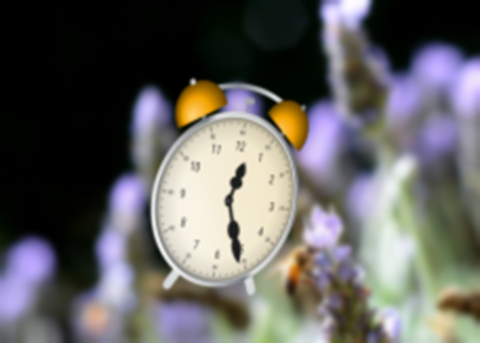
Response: 12:26
